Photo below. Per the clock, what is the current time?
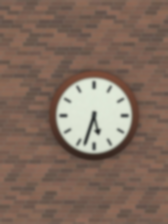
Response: 5:33
